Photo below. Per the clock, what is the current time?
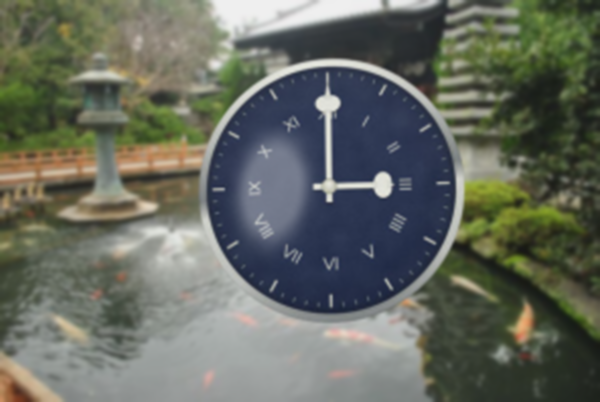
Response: 3:00
